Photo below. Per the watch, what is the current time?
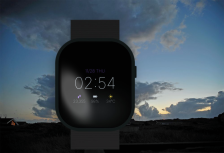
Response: 2:54
